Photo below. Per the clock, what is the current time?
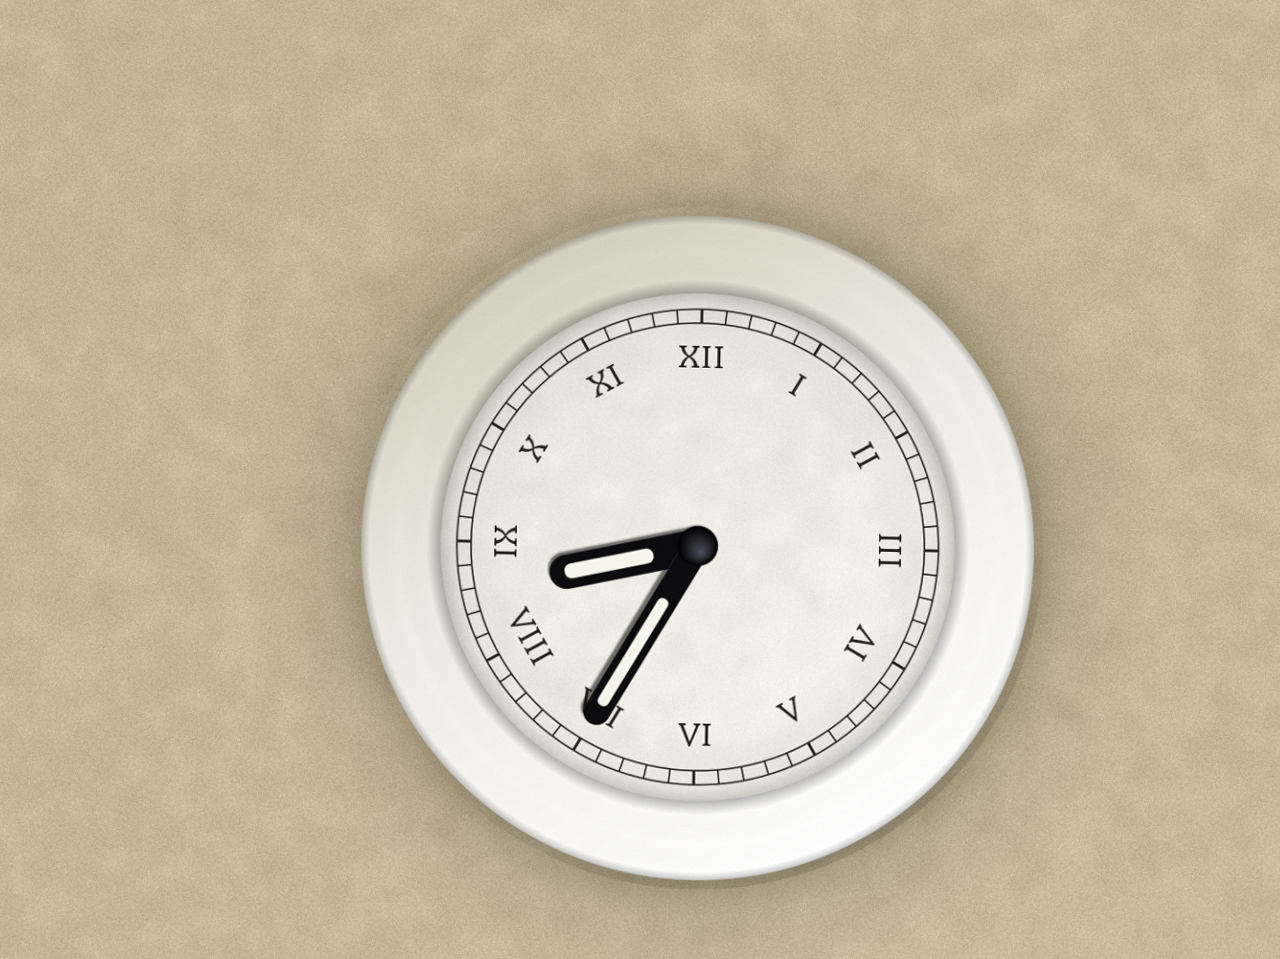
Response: 8:35
